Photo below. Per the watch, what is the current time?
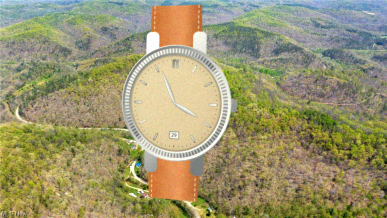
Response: 3:56
